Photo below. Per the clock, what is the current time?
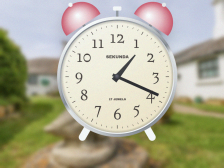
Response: 1:19
